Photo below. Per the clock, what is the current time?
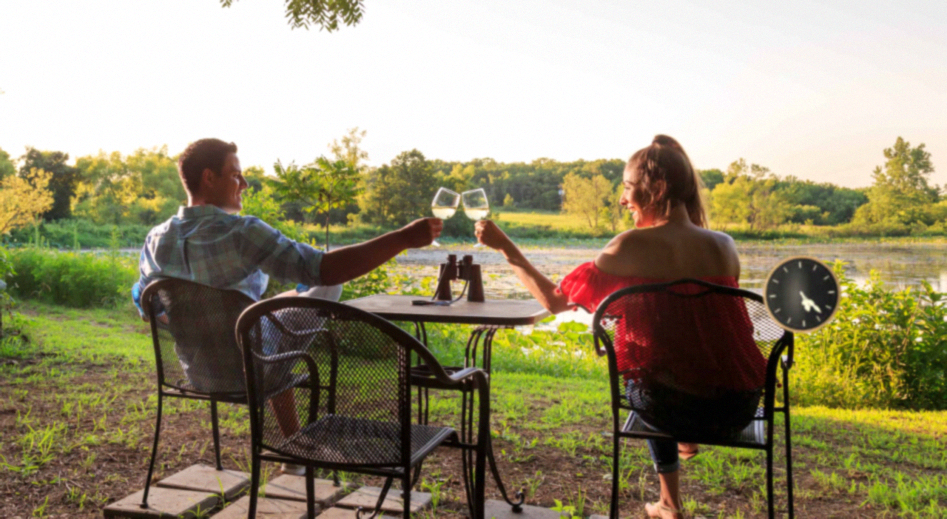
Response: 5:23
